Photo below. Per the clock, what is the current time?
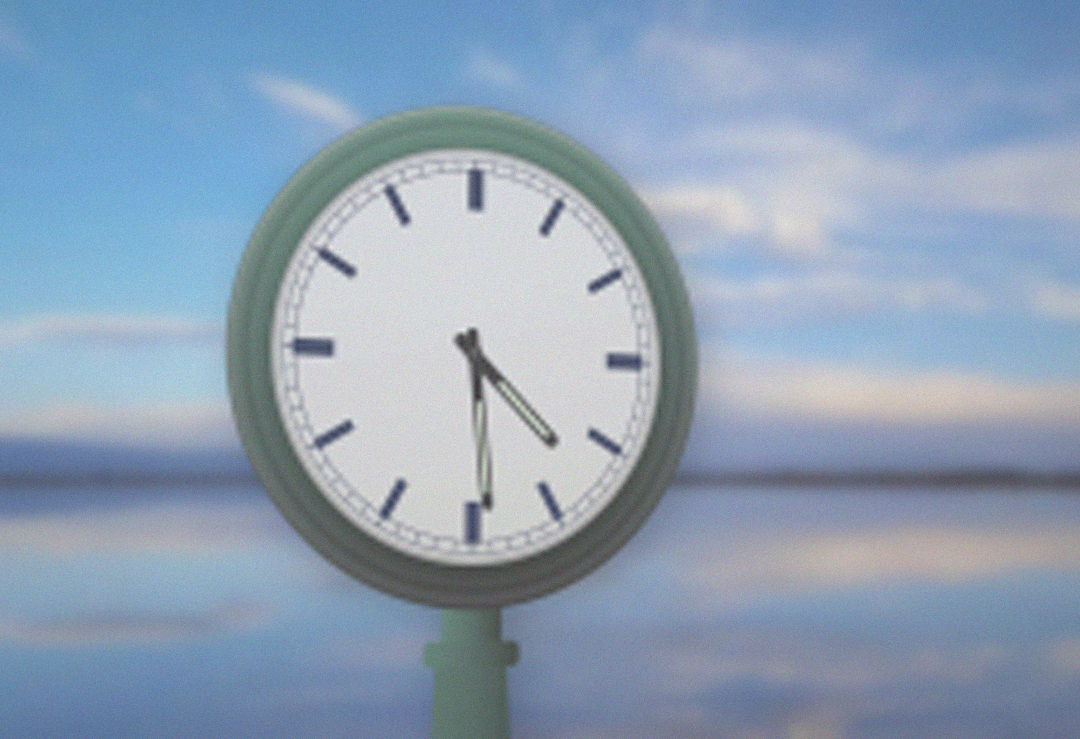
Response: 4:29
